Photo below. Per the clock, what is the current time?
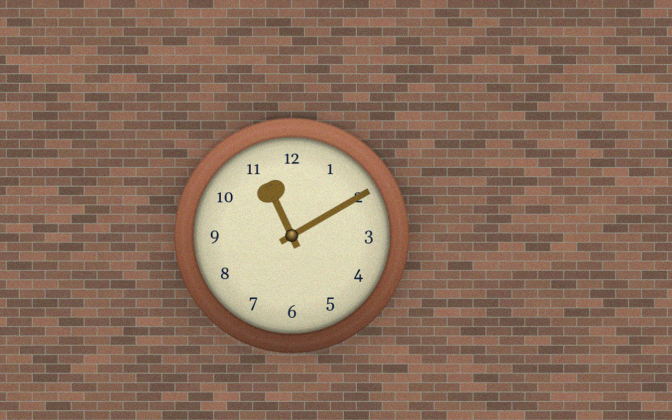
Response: 11:10
